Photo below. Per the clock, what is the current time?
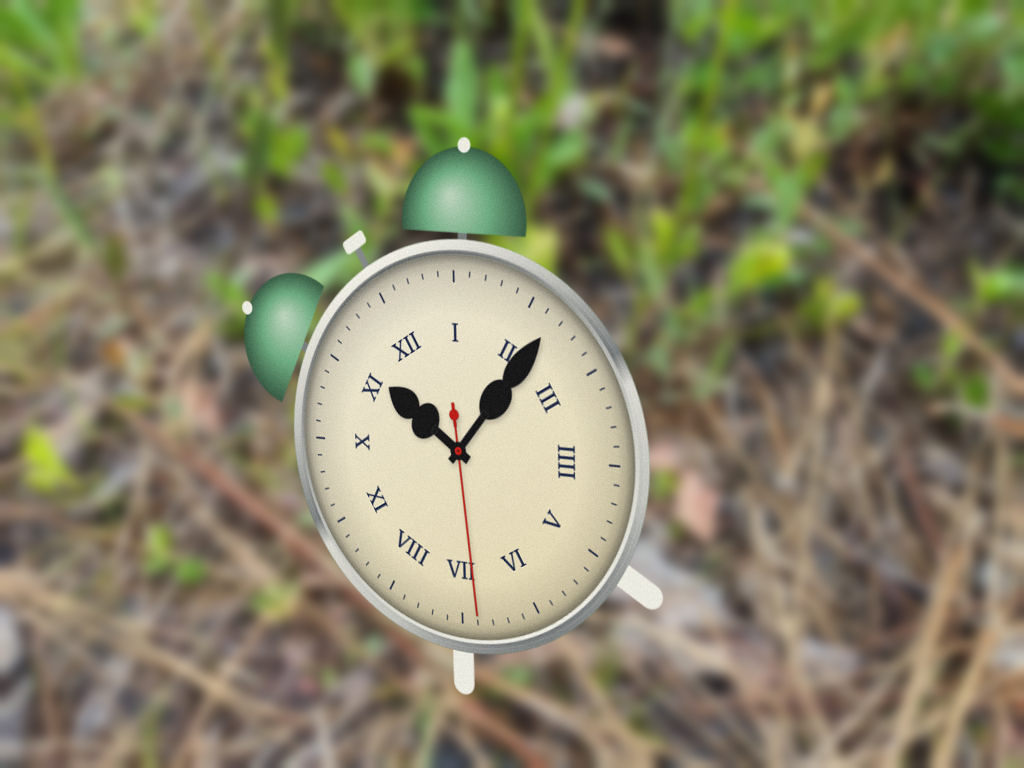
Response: 11:11:34
